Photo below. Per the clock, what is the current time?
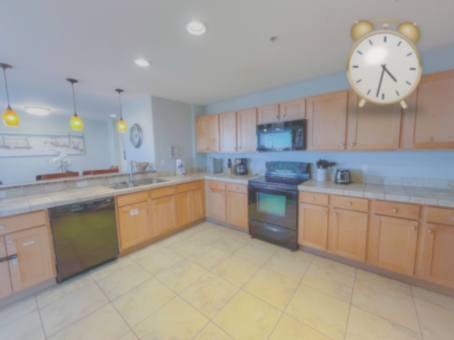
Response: 4:32
